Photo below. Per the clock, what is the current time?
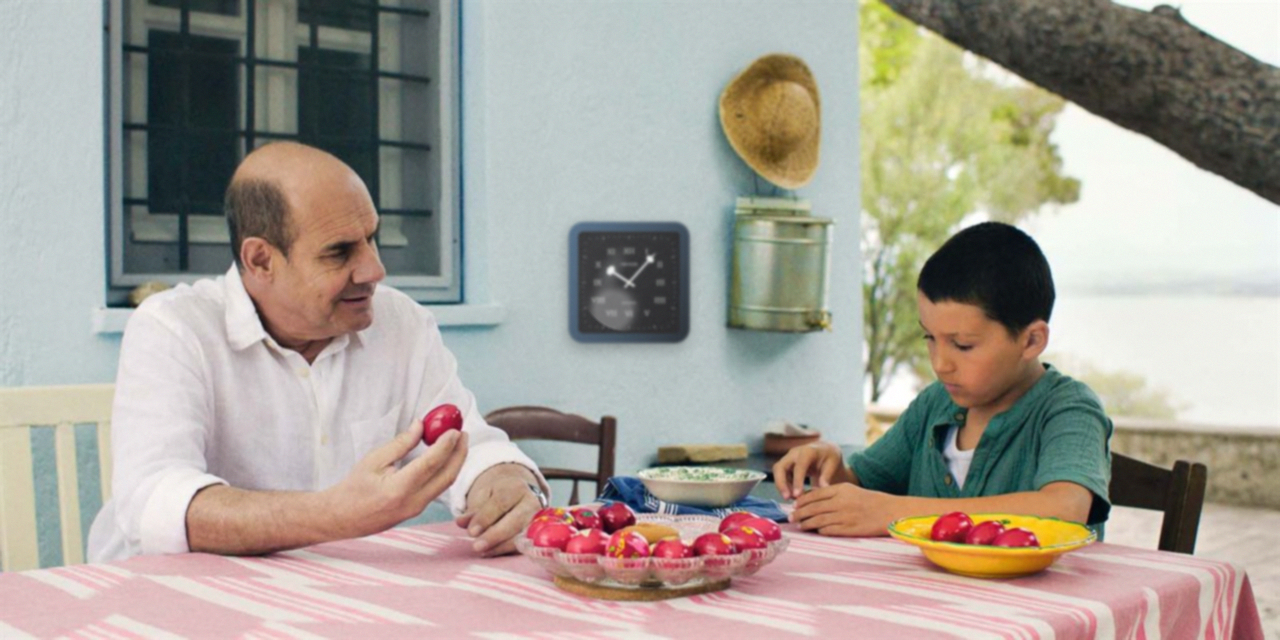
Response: 10:07
